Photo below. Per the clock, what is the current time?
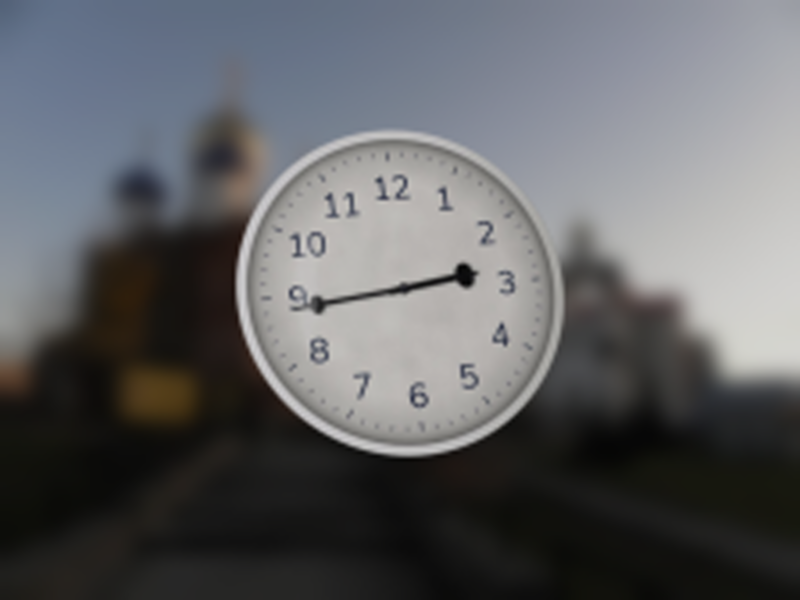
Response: 2:44
